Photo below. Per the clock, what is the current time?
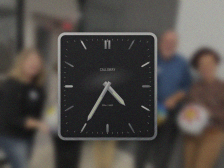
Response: 4:35
